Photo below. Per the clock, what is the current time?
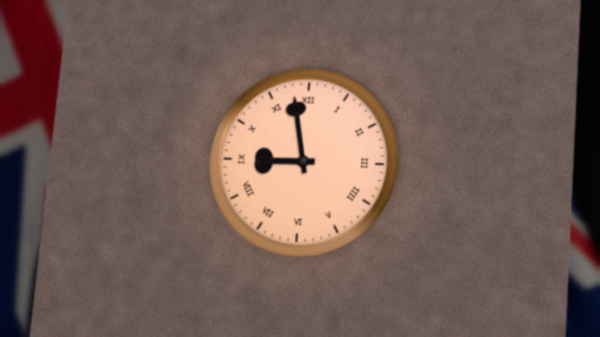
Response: 8:58
